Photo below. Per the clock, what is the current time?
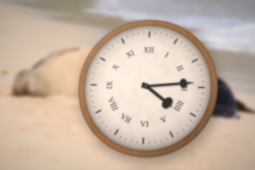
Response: 4:14
